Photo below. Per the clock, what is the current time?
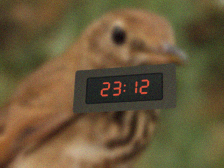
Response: 23:12
